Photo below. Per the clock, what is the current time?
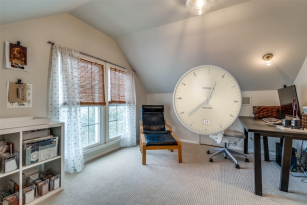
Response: 12:38
